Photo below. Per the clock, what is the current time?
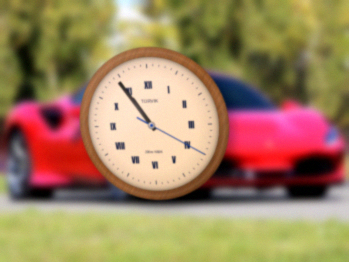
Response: 10:54:20
